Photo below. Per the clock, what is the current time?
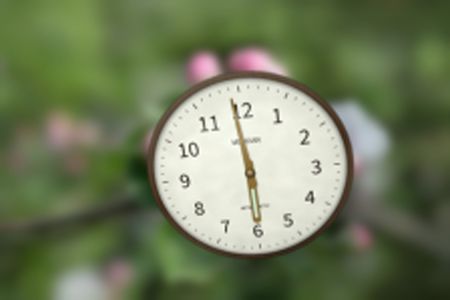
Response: 5:59
